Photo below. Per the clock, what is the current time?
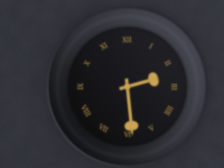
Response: 2:29
